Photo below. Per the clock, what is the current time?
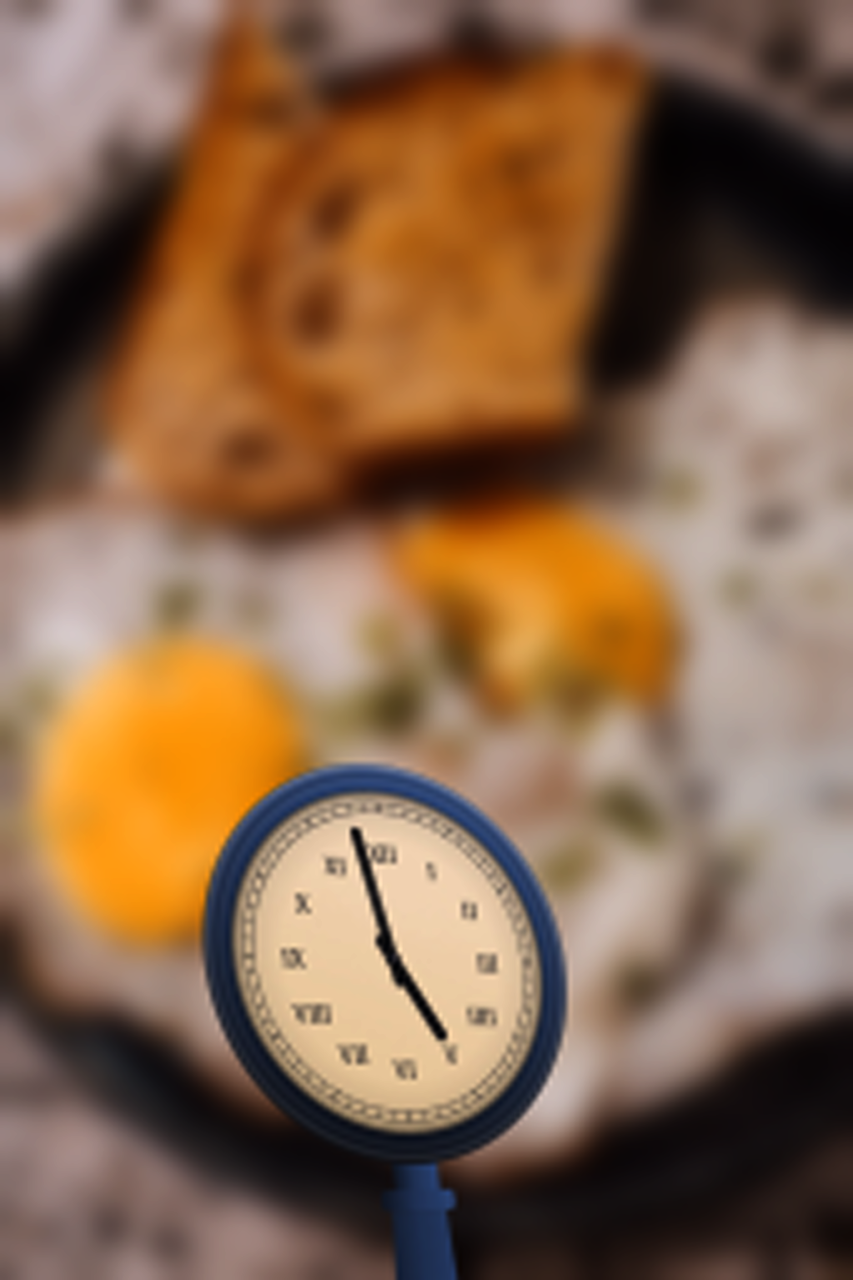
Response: 4:58
